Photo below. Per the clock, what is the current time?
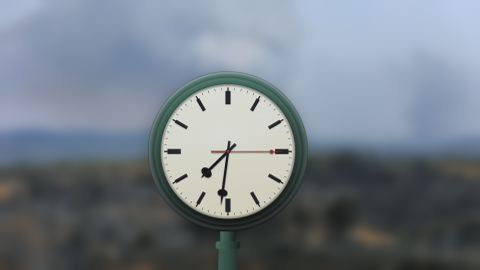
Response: 7:31:15
